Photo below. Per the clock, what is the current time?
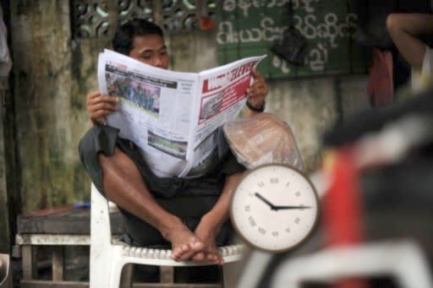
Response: 10:15
